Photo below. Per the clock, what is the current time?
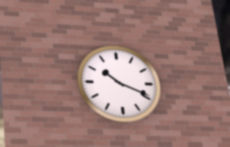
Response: 10:19
